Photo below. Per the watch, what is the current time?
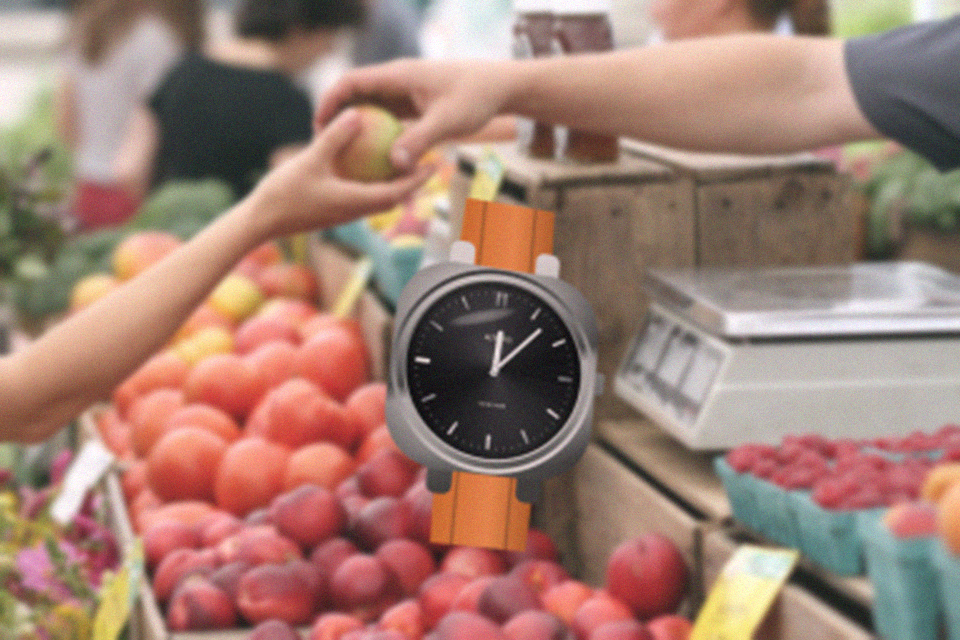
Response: 12:07
